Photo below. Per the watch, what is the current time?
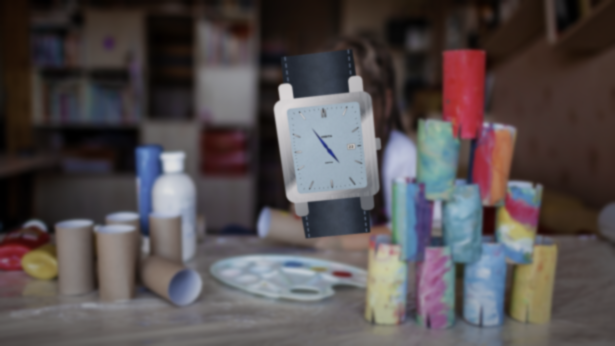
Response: 4:55
